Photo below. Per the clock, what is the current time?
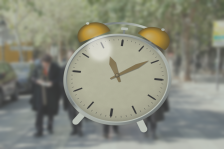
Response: 11:09
